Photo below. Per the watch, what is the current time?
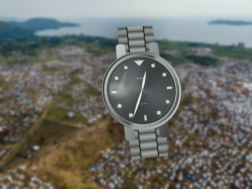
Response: 12:34
